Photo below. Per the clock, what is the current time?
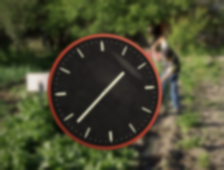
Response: 1:38
